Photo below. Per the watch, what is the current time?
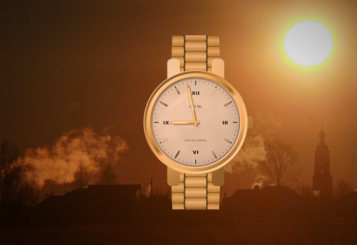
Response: 8:58
